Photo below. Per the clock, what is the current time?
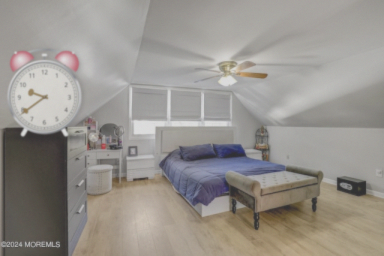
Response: 9:39
